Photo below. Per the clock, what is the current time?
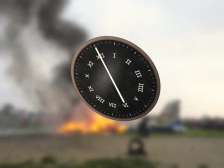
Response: 6:00
